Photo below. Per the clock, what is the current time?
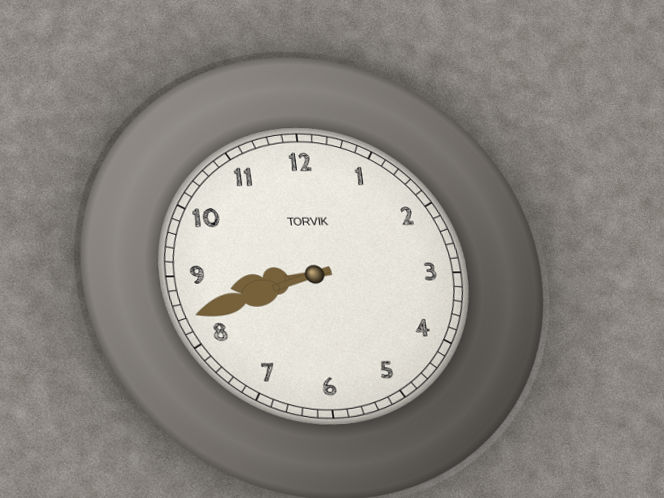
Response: 8:42
